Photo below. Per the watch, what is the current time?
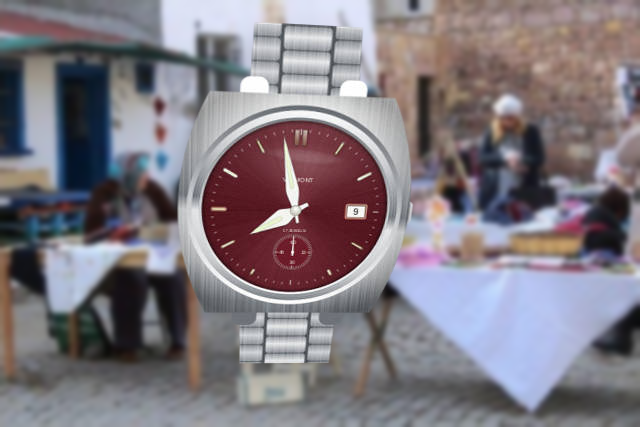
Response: 7:58
